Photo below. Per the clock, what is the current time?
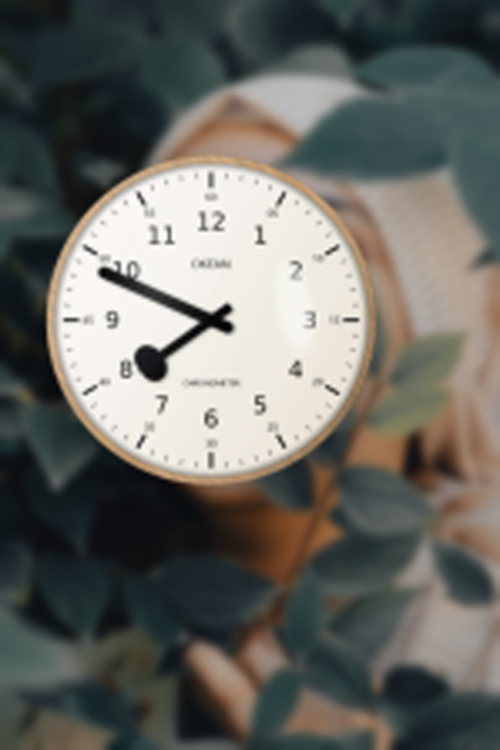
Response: 7:49
